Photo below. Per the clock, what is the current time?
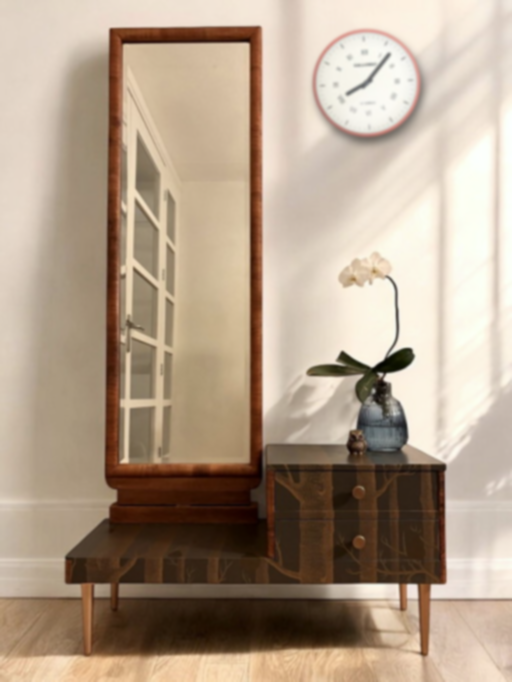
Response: 8:07
